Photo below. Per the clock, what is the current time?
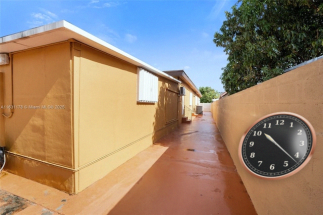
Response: 10:22
